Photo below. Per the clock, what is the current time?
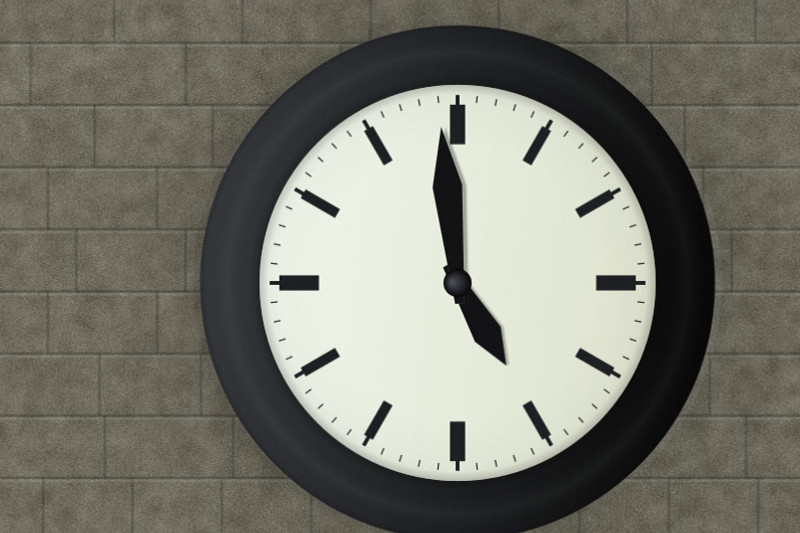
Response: 4:59
